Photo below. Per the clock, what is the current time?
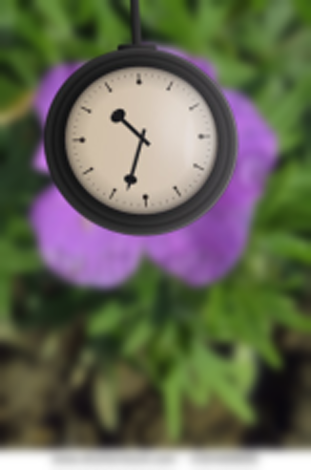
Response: 10:33
